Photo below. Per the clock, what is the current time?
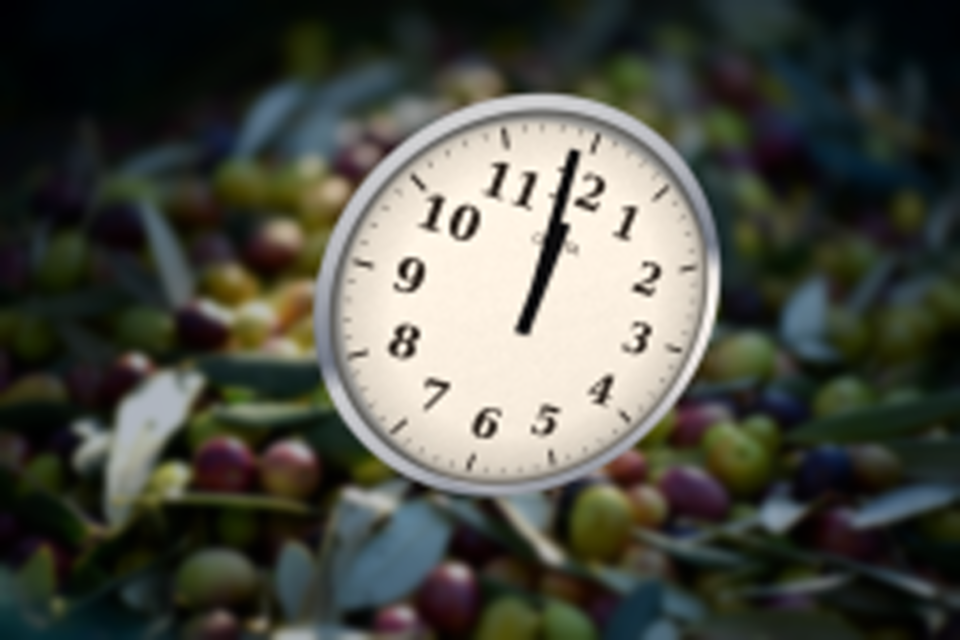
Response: 11:59
